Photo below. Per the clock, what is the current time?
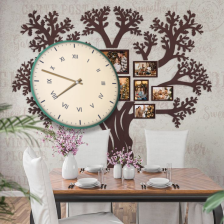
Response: 7:48
